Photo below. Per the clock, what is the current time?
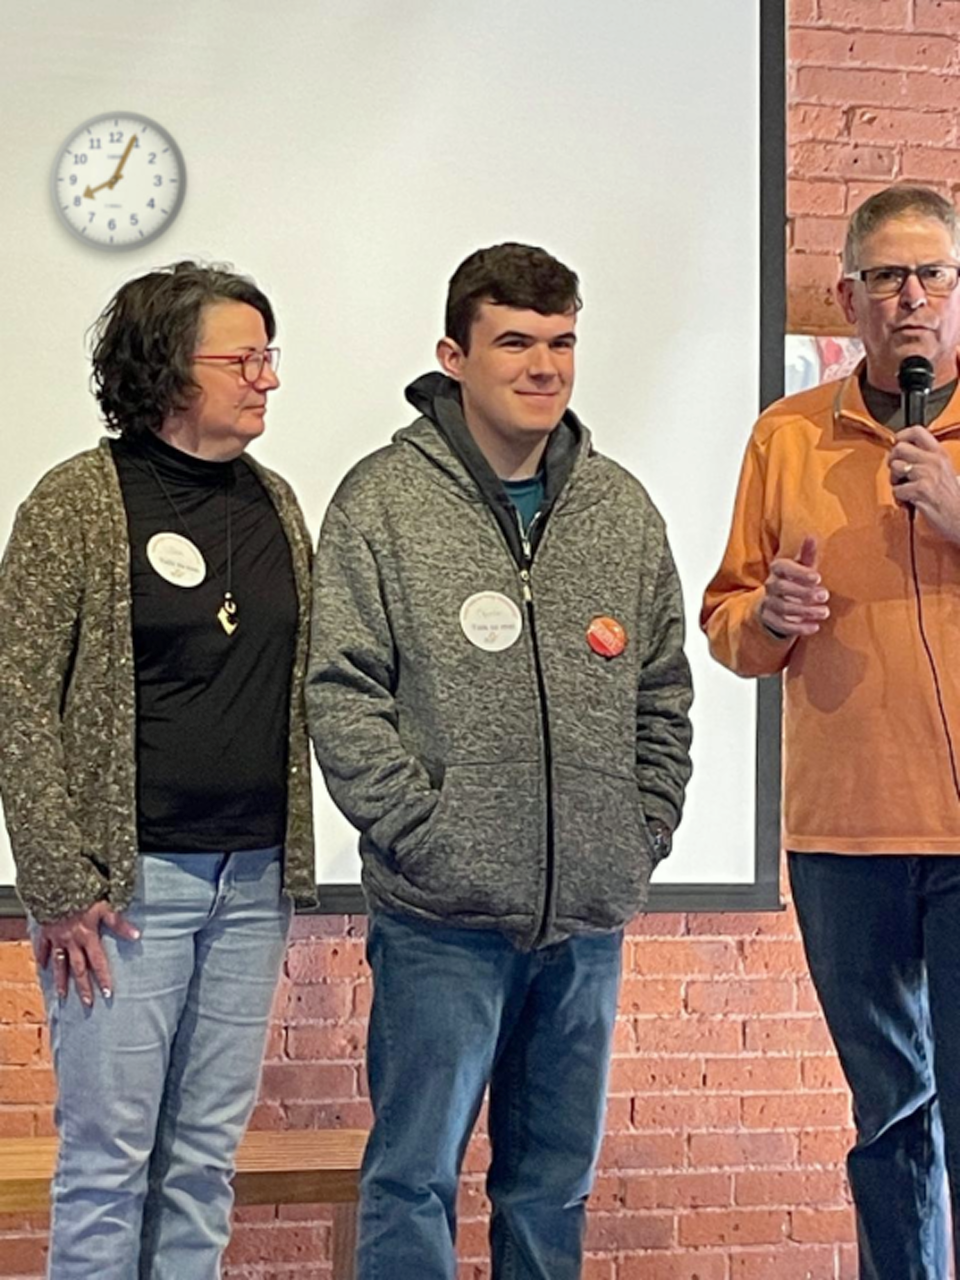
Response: 8:04
